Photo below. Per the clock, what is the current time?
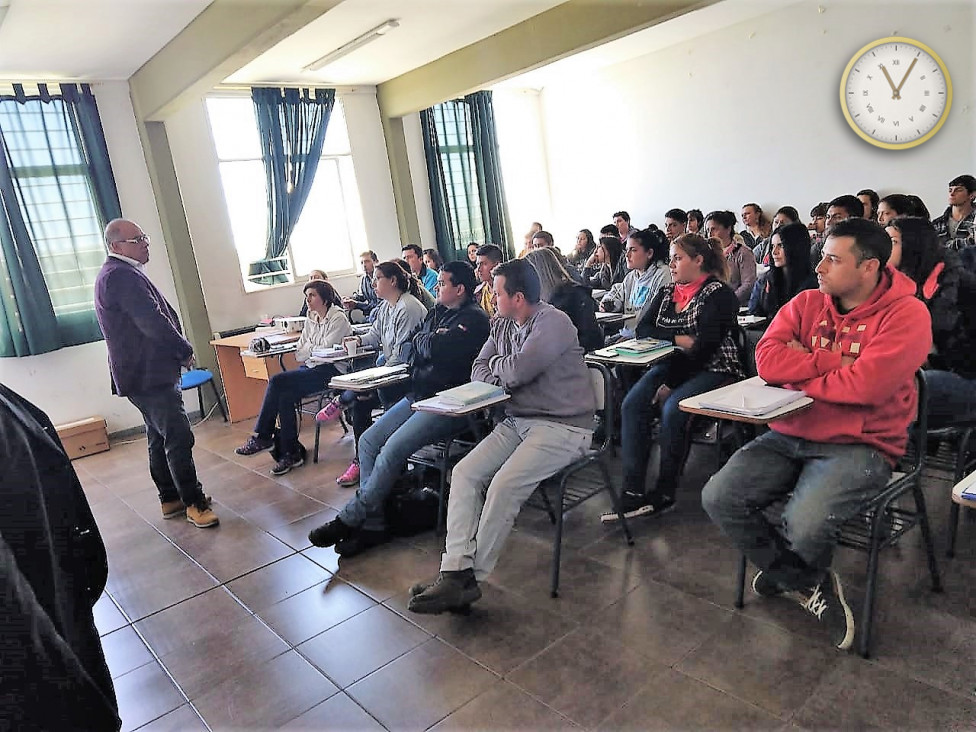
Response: 11:05
